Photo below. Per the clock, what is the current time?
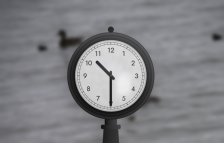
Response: 10:30
